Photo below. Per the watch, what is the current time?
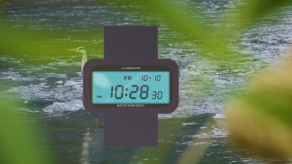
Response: 10:28:30
